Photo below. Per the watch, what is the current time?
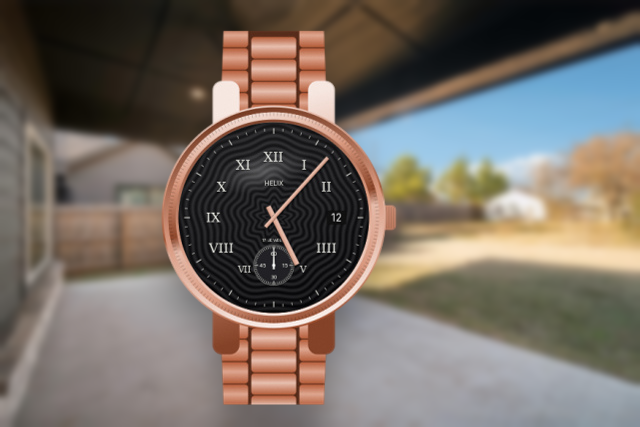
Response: 5:07
